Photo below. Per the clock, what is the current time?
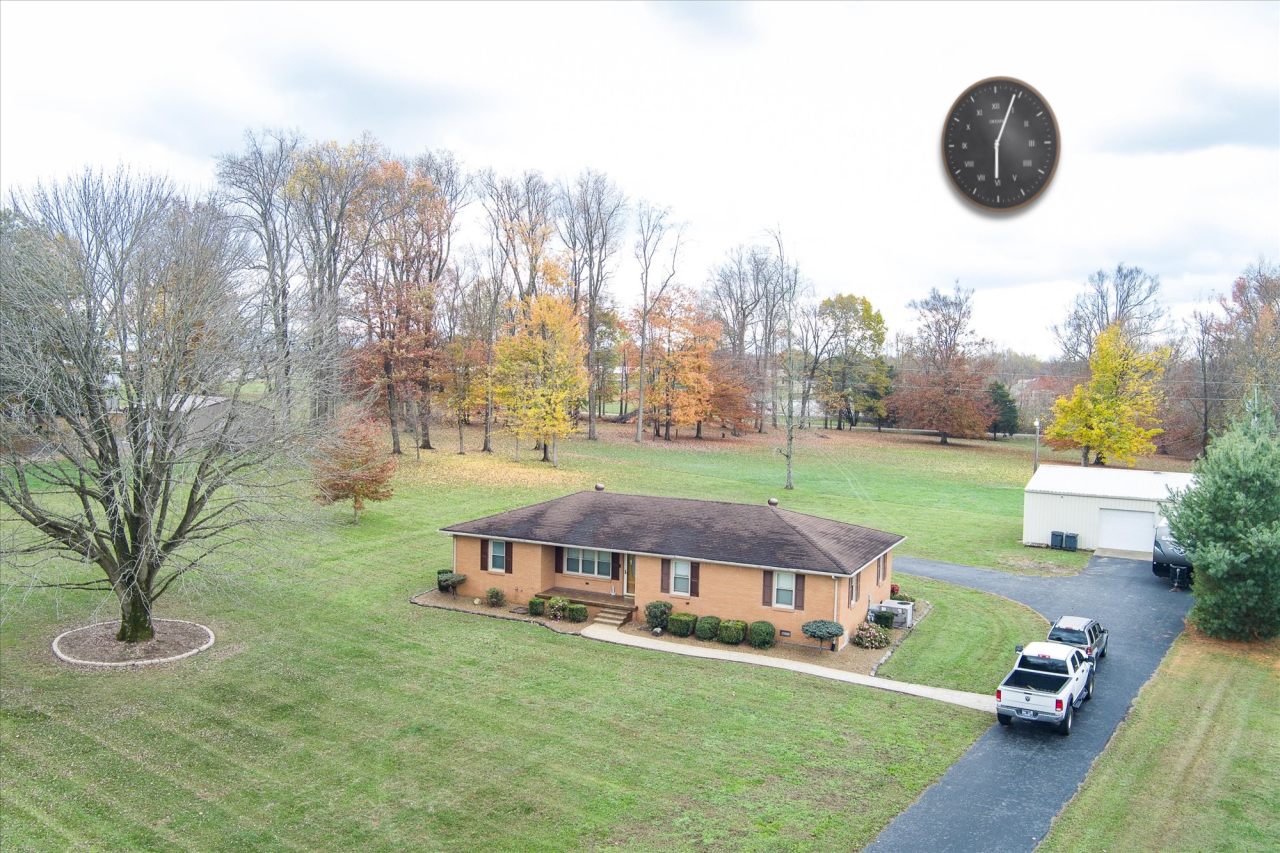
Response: 6:04
